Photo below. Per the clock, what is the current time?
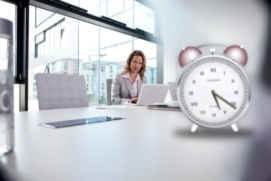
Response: 5:21
